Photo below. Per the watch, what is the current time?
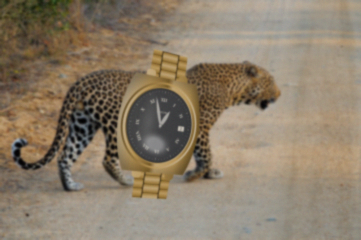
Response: 12:57
